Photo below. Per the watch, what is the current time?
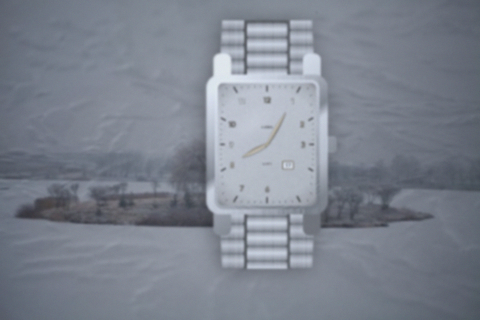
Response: 8:05
